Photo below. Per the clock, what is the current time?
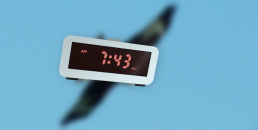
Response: 7:43
